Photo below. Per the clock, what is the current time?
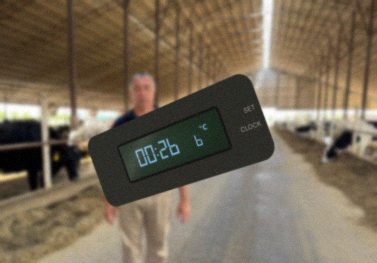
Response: 0:26
